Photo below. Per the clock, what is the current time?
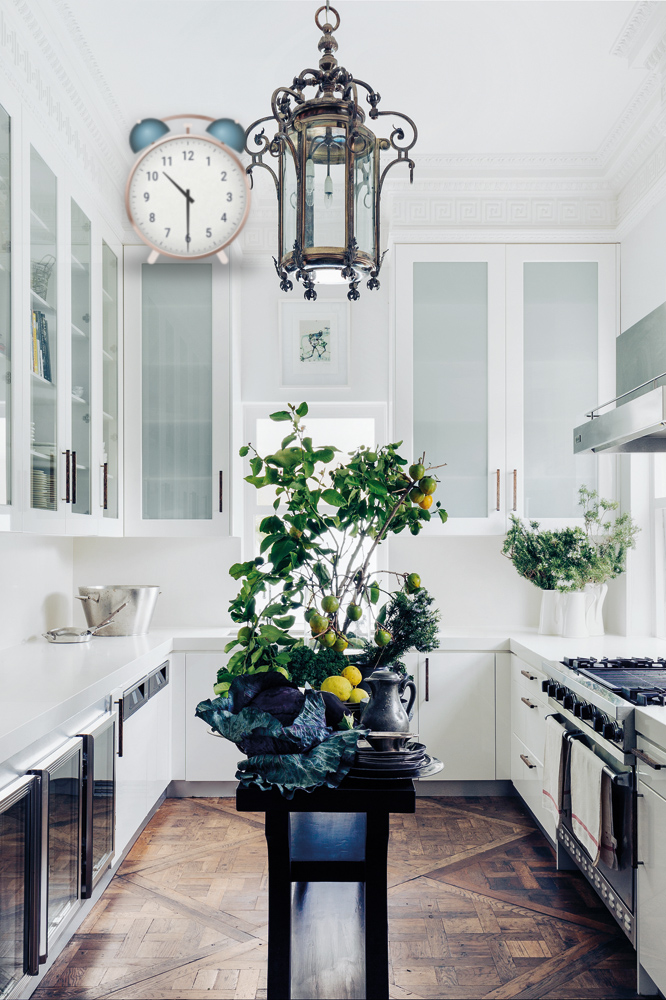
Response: 10:30
